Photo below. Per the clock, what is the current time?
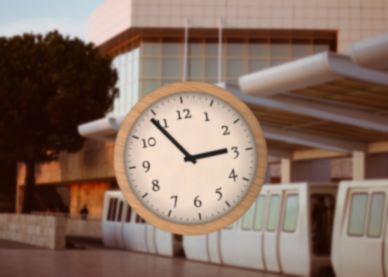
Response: 2:54
